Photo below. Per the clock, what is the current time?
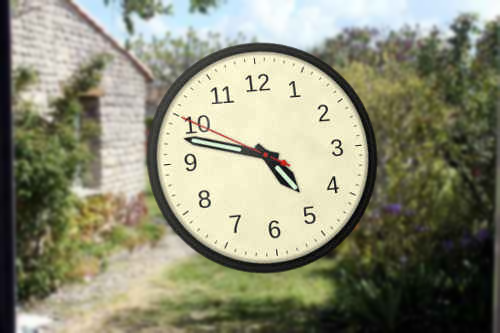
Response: 4:47:50
